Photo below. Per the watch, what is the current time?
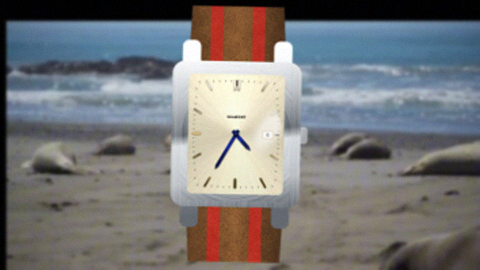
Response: 4:35
